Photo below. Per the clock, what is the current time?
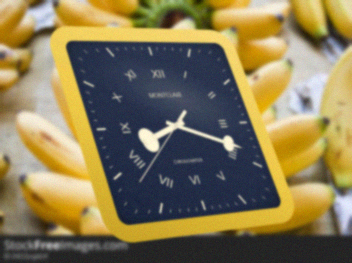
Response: 8:18:38
